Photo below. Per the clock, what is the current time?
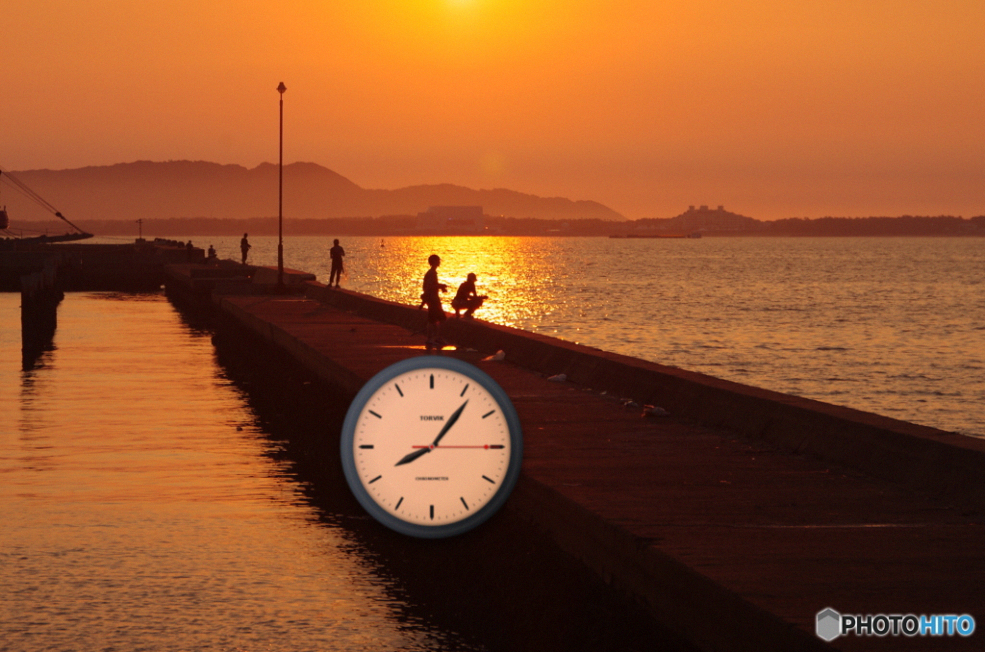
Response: 8:06:15
